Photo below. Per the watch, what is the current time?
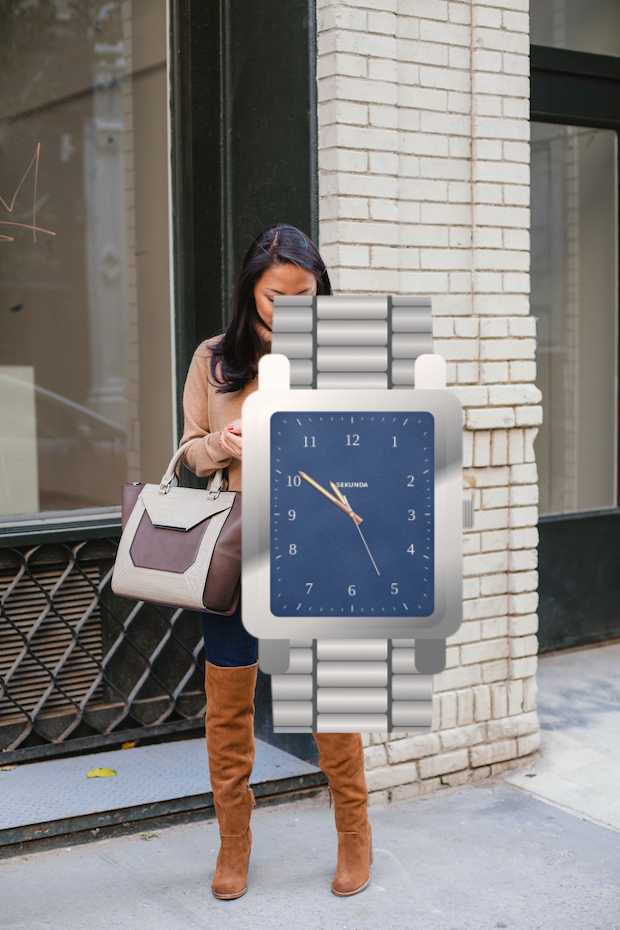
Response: 10:51:26
